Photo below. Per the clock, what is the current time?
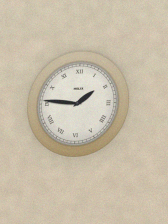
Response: 1:46
